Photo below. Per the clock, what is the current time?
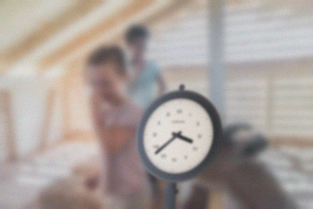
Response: 3:38
